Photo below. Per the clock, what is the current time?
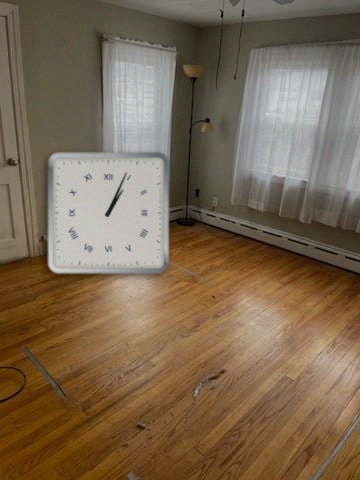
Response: 1:04
